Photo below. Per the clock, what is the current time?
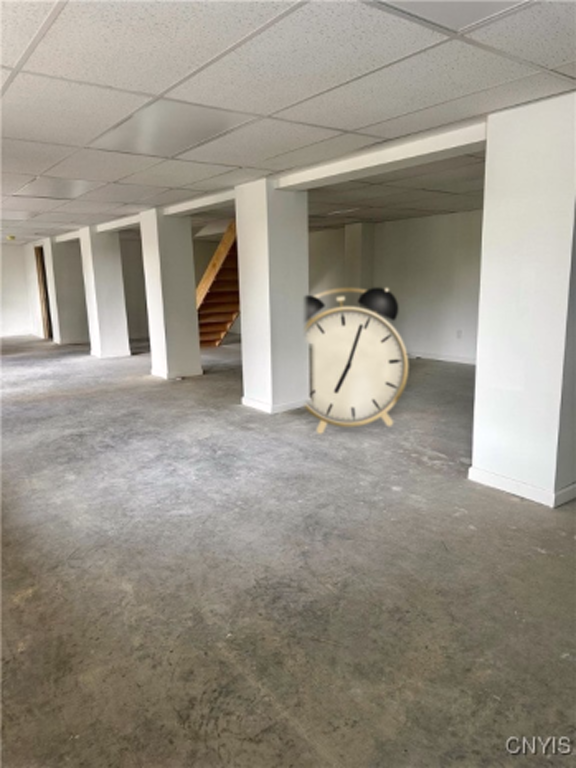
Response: 7:04
